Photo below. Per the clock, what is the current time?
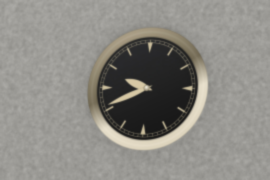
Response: 9:41
